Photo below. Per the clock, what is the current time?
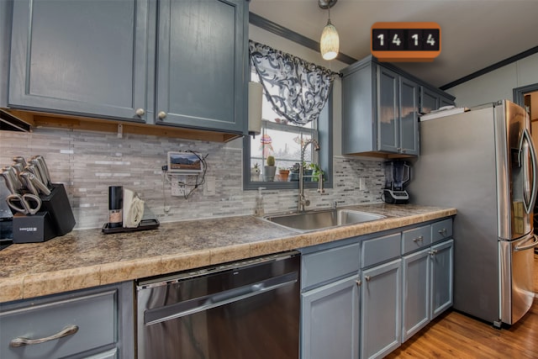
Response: 14:14
